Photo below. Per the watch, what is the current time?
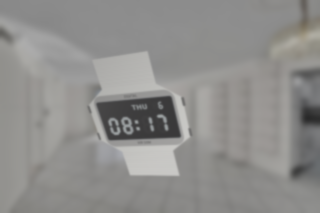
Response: 8:17
